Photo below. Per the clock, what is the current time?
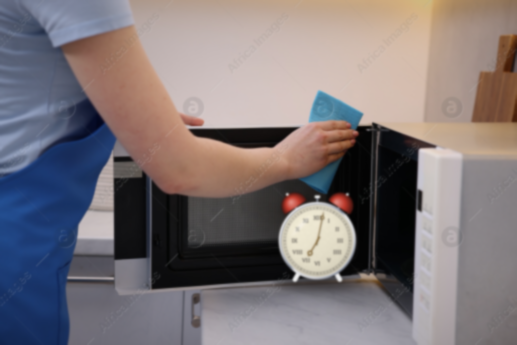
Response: 7:02
